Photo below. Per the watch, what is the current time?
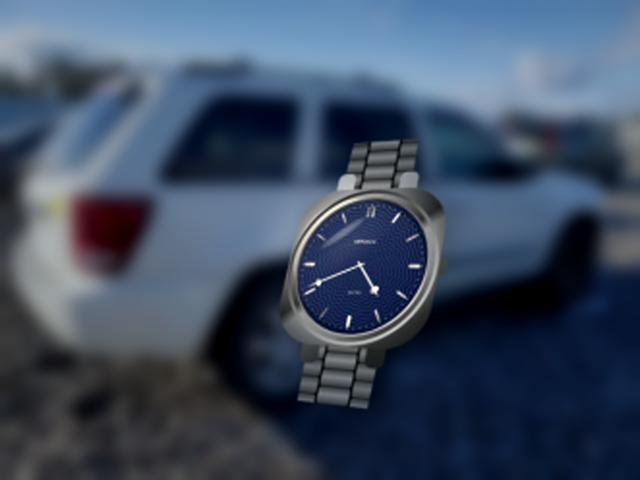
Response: 4:41
